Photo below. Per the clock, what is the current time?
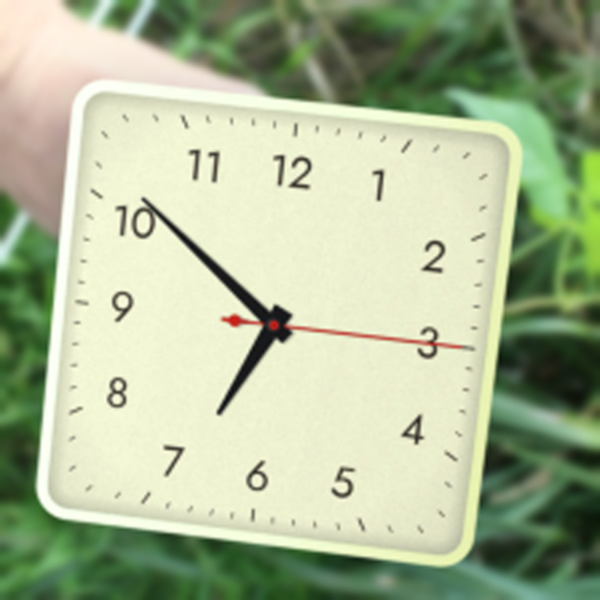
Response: 6:51:15
